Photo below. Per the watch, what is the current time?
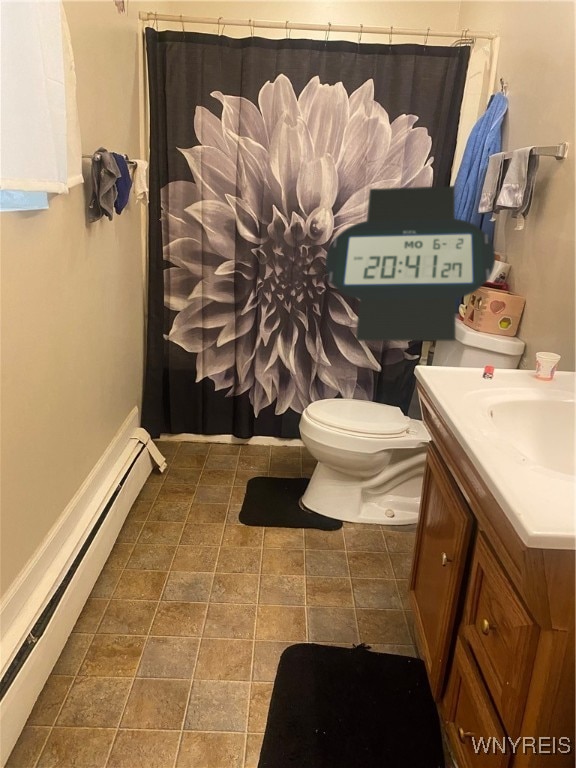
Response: 20:41:27
